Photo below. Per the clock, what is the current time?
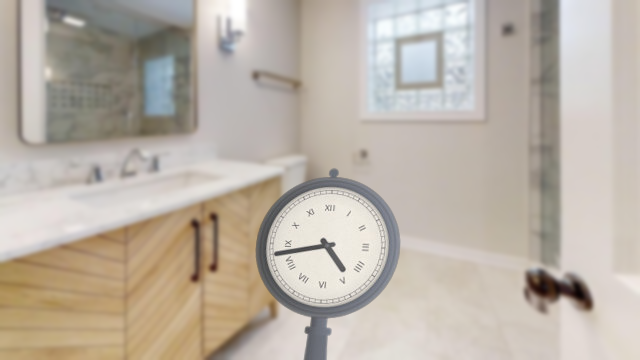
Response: 4:43
